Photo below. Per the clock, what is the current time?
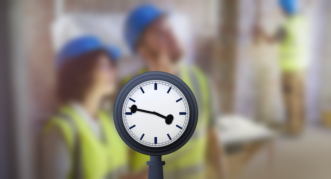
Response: 3:47
